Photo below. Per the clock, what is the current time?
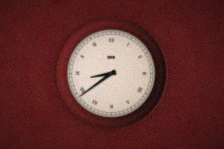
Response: 8:39
